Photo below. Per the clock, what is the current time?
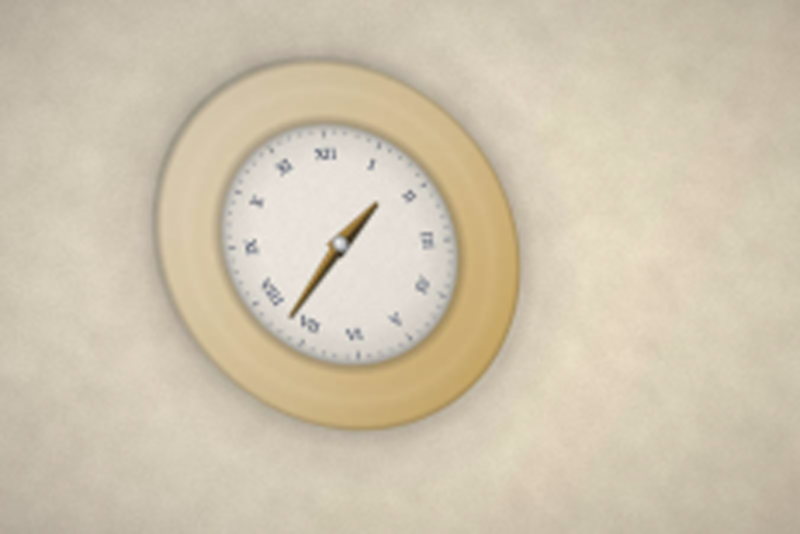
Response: 1:37
